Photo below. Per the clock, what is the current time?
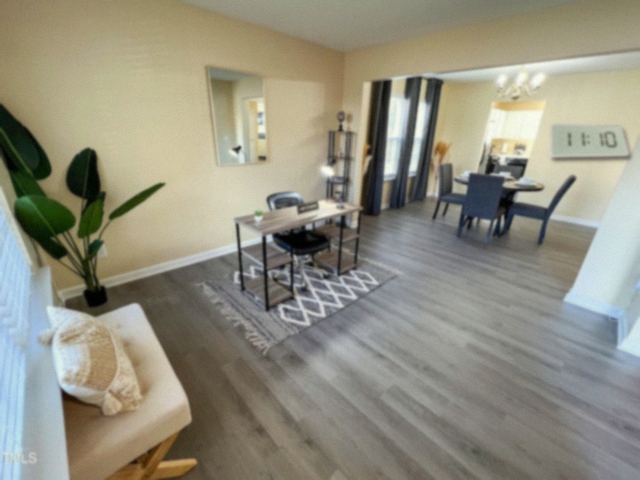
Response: 11:10
